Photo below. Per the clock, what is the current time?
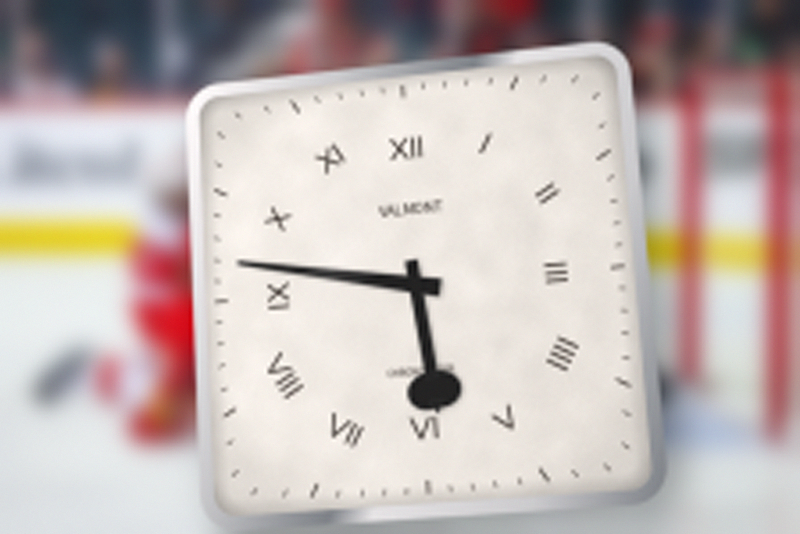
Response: 5:47
